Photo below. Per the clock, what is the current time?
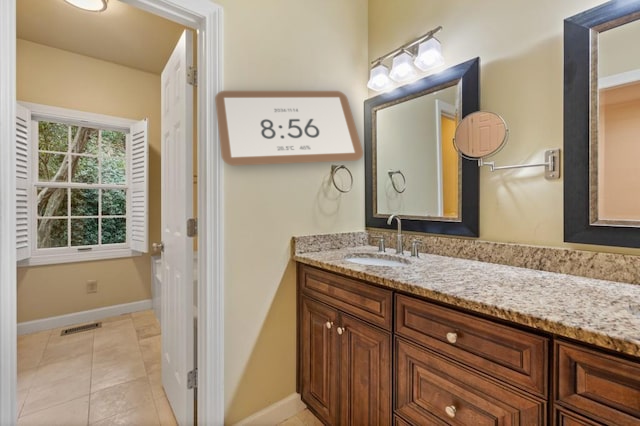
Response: 8:56
